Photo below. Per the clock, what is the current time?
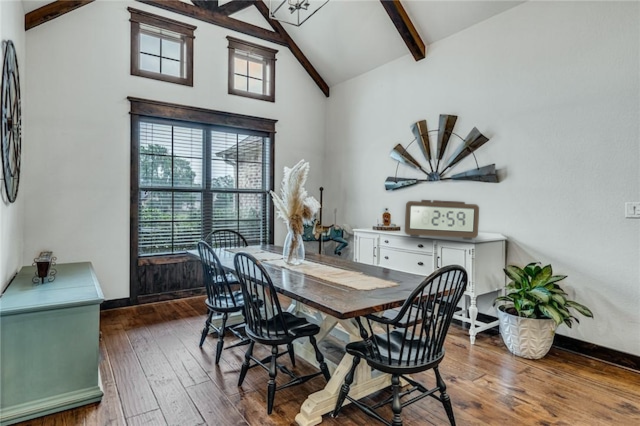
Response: 2:59
